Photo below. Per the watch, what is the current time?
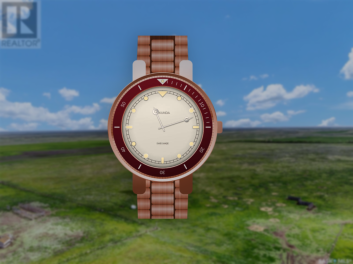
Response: 11:12
